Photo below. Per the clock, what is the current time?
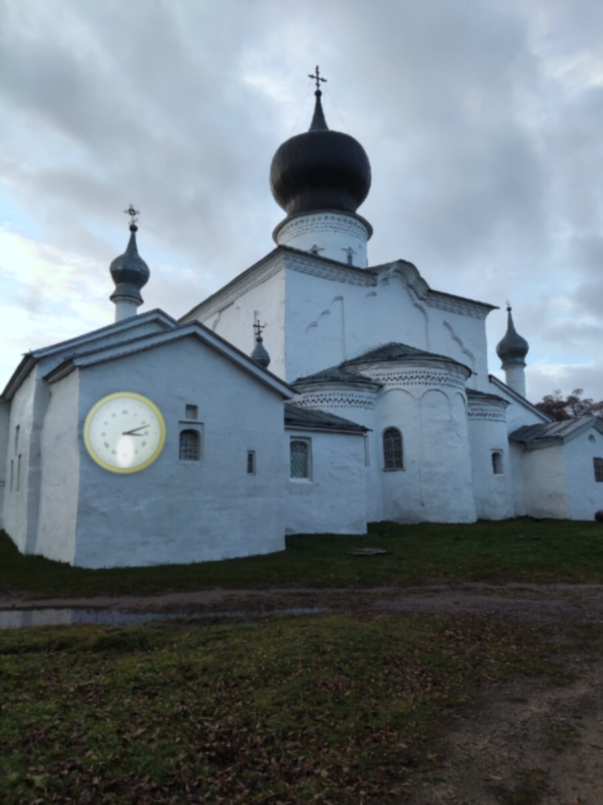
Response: 3:12
